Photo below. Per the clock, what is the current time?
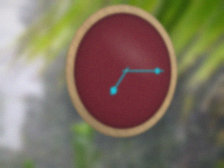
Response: 7:15
